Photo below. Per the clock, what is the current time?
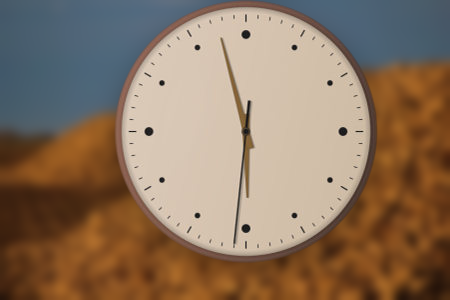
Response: 5:57:31
